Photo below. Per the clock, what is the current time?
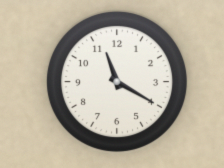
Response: 11:20
